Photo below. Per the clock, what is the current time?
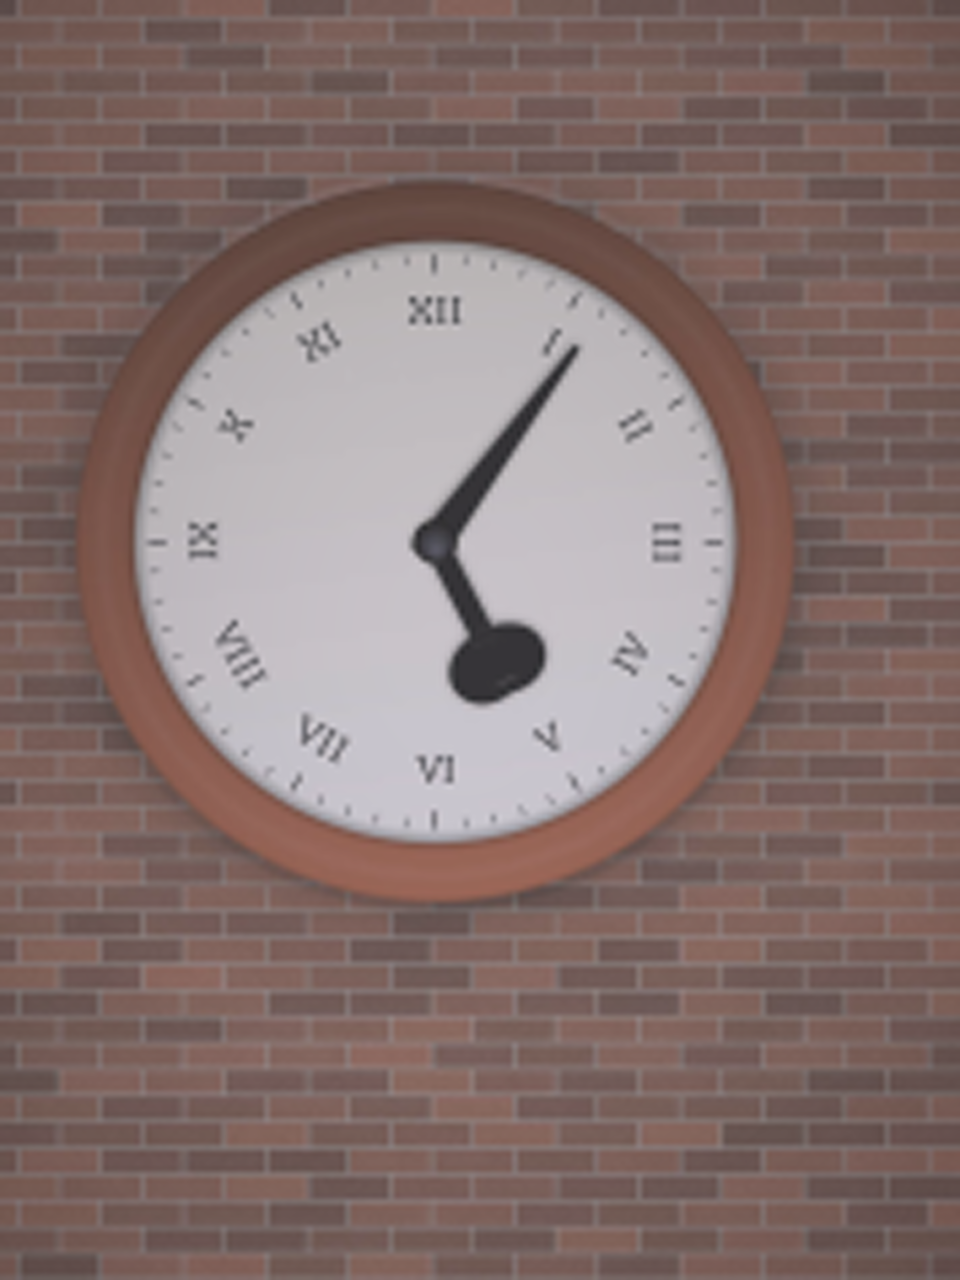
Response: 5:06
